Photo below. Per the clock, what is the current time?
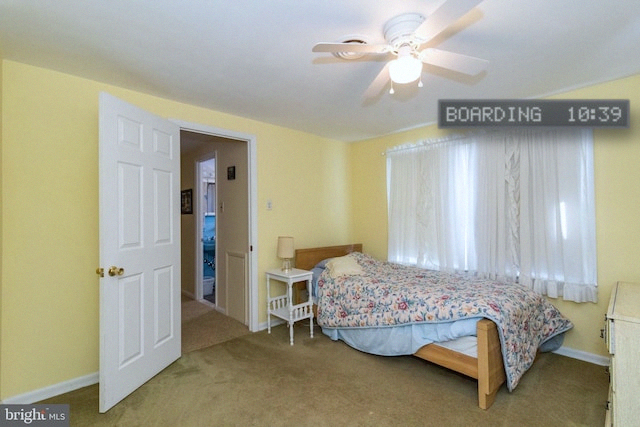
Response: 10:39
